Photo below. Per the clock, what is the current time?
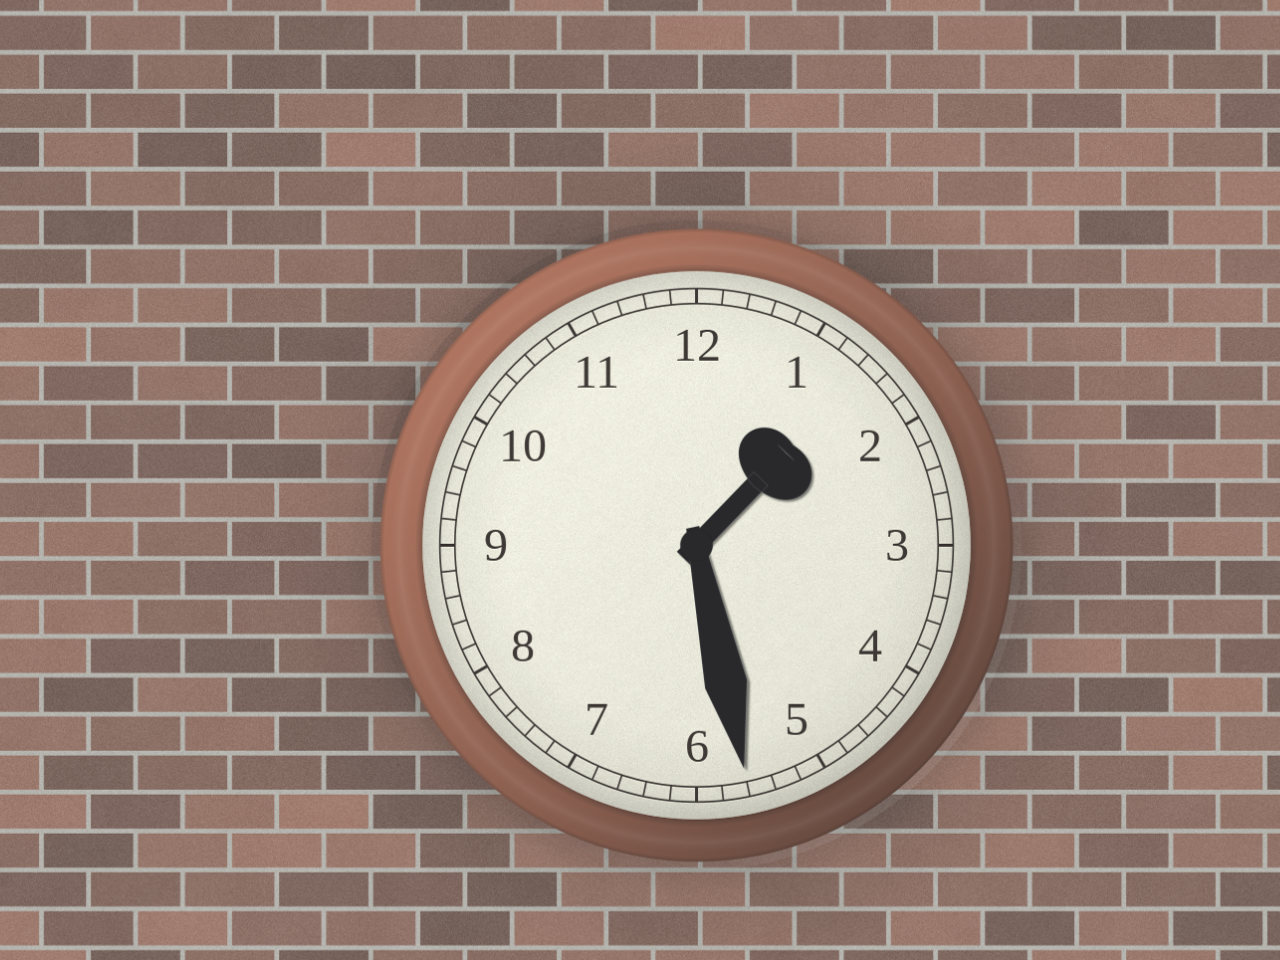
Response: 1:28
